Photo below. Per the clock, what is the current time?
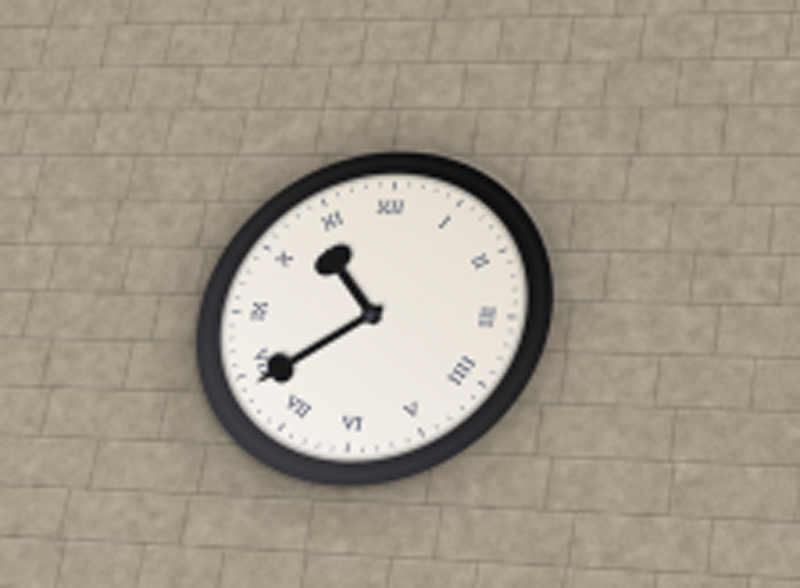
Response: 10:39
